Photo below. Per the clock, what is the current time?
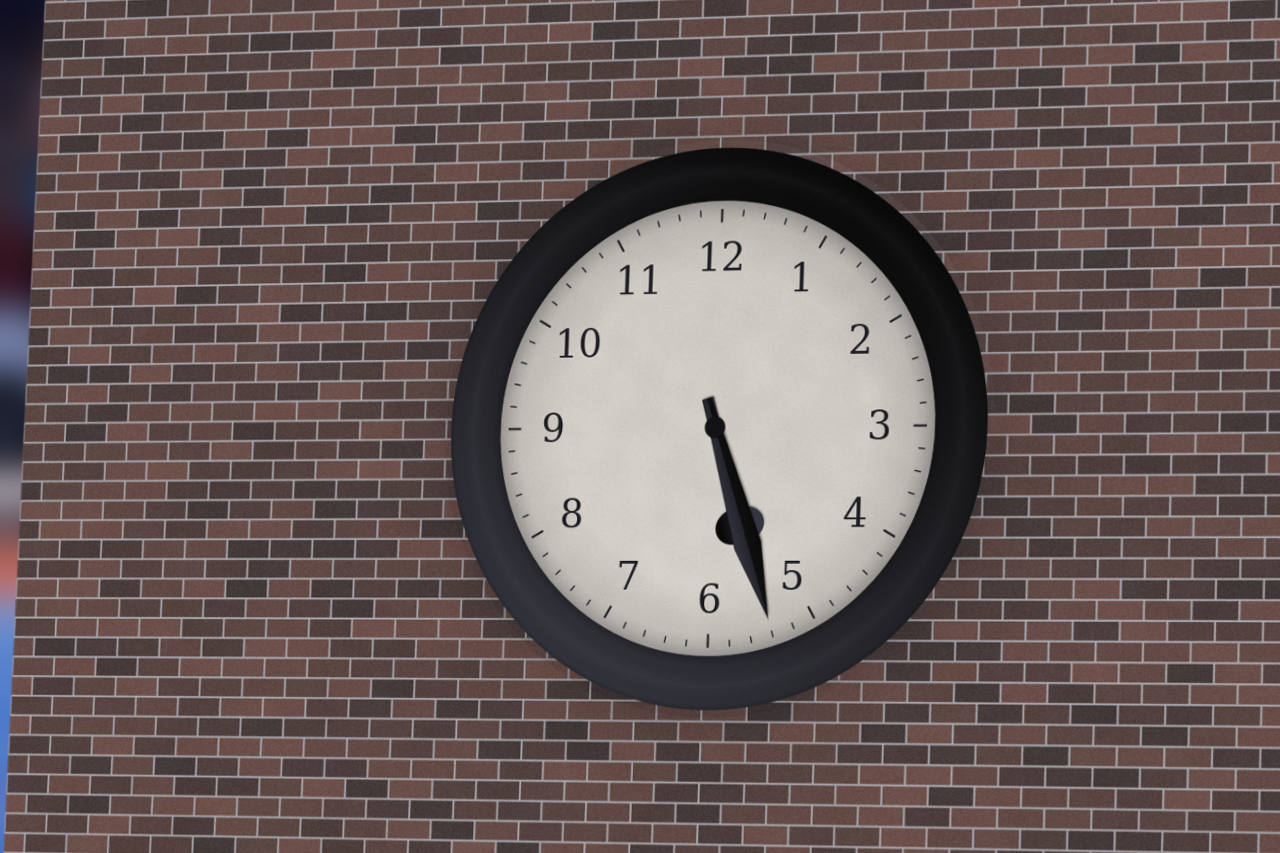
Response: 5:27
